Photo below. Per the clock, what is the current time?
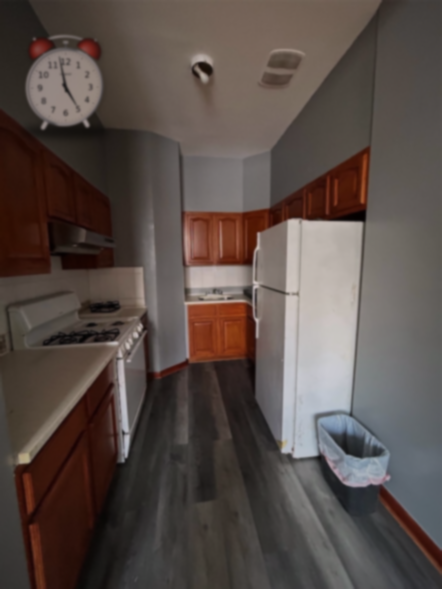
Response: 4:58
